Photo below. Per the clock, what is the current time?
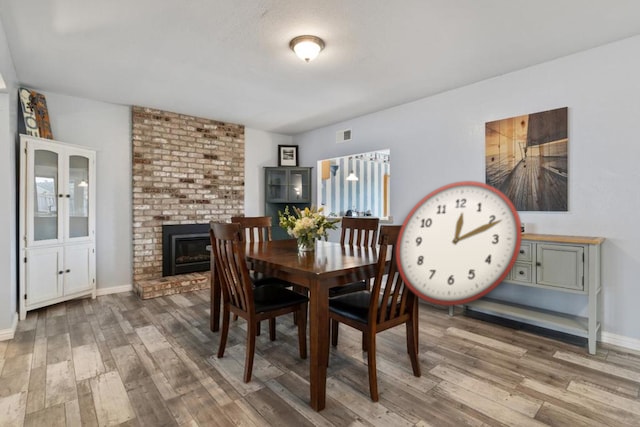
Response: 12:11
